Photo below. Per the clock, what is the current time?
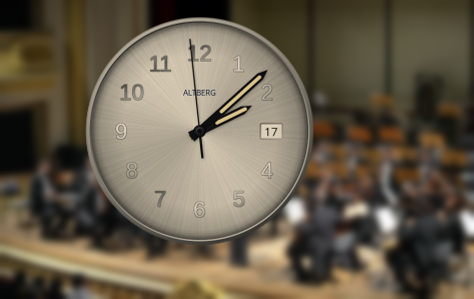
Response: 2:07:59
